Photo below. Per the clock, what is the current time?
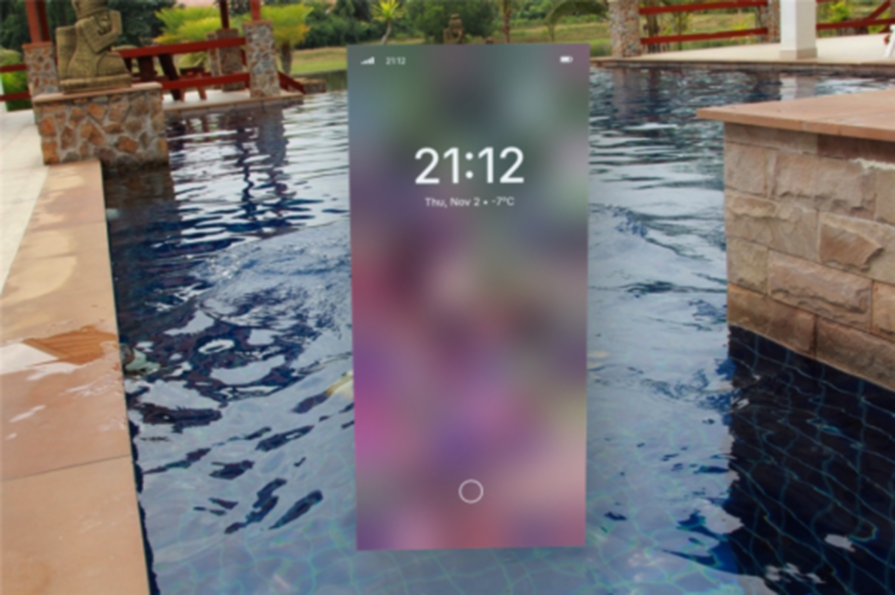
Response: 21:12
